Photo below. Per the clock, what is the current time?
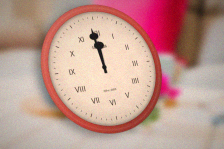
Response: 11:59
